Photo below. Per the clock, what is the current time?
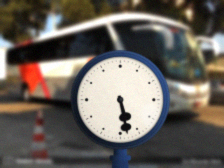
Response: 5:28
